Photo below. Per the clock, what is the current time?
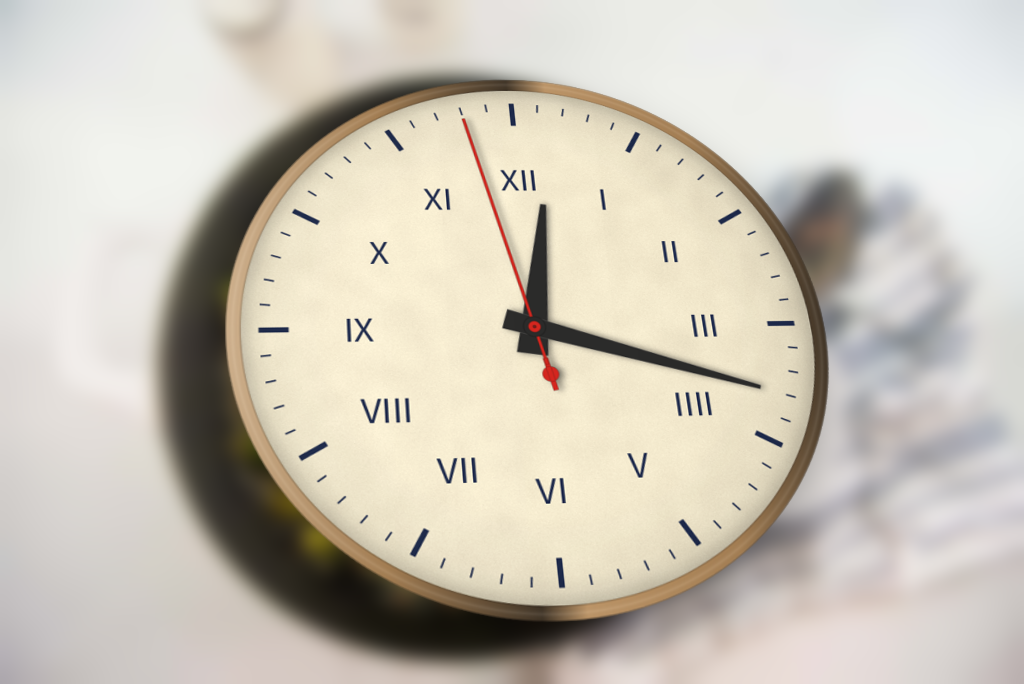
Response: 12:17:58
